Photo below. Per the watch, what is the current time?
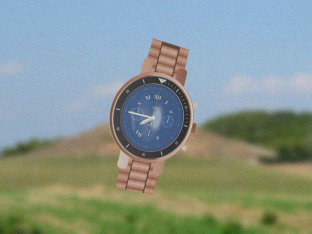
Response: 7:45
